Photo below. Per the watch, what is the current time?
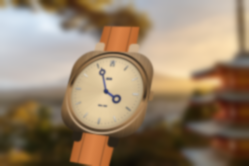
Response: 3:56
